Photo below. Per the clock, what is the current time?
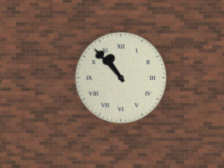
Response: 10:53
